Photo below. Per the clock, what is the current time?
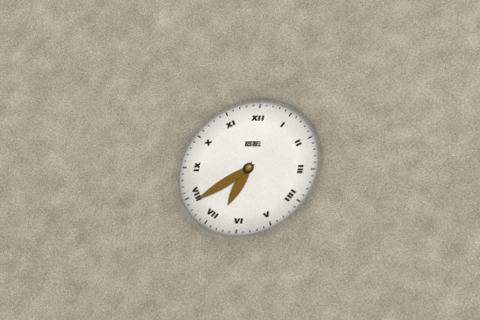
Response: 6:39
